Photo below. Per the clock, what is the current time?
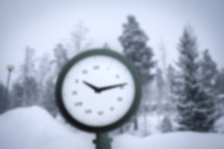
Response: 10:14
